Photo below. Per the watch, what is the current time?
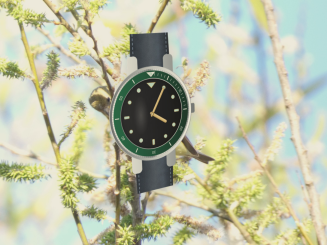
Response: 4:05
